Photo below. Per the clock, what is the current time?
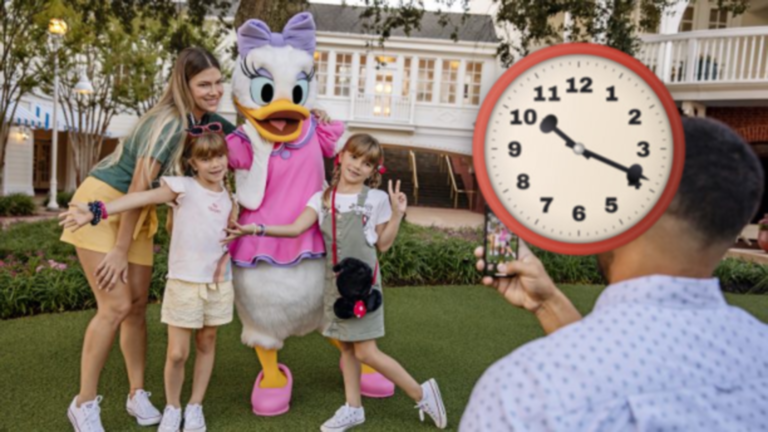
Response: 10:19
